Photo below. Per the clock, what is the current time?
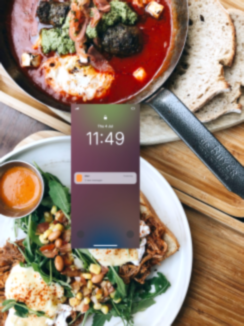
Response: 11:49
